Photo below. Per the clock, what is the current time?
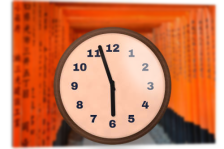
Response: 5:57
